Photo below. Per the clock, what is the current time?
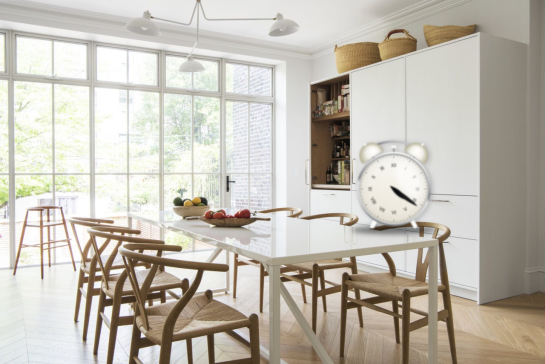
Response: 4:21
